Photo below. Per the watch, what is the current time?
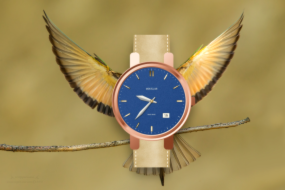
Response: 9:37
